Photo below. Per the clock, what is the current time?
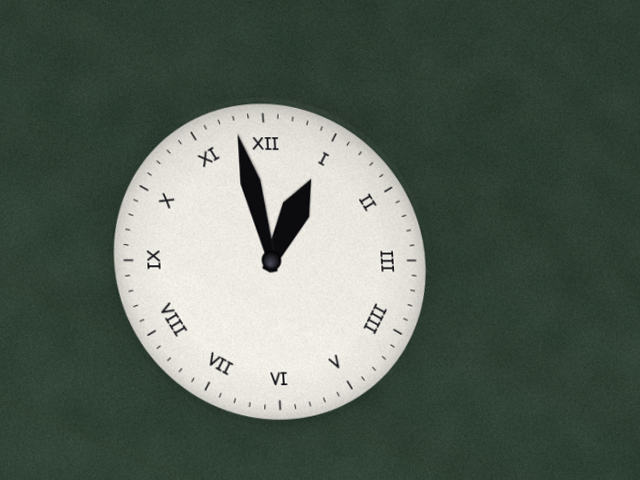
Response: 12:58
